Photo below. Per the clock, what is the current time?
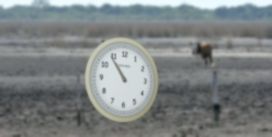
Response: 10:54
